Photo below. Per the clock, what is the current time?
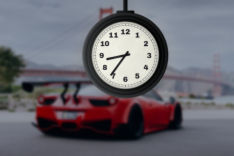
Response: 8:36
